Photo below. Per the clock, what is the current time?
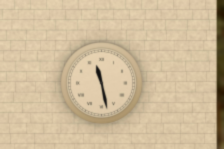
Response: 11:28
